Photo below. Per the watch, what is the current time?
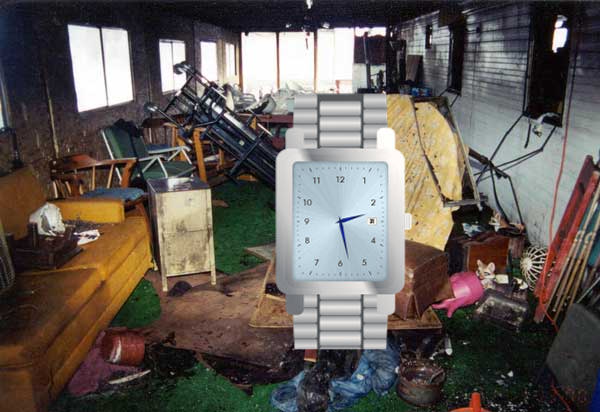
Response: 2:28
